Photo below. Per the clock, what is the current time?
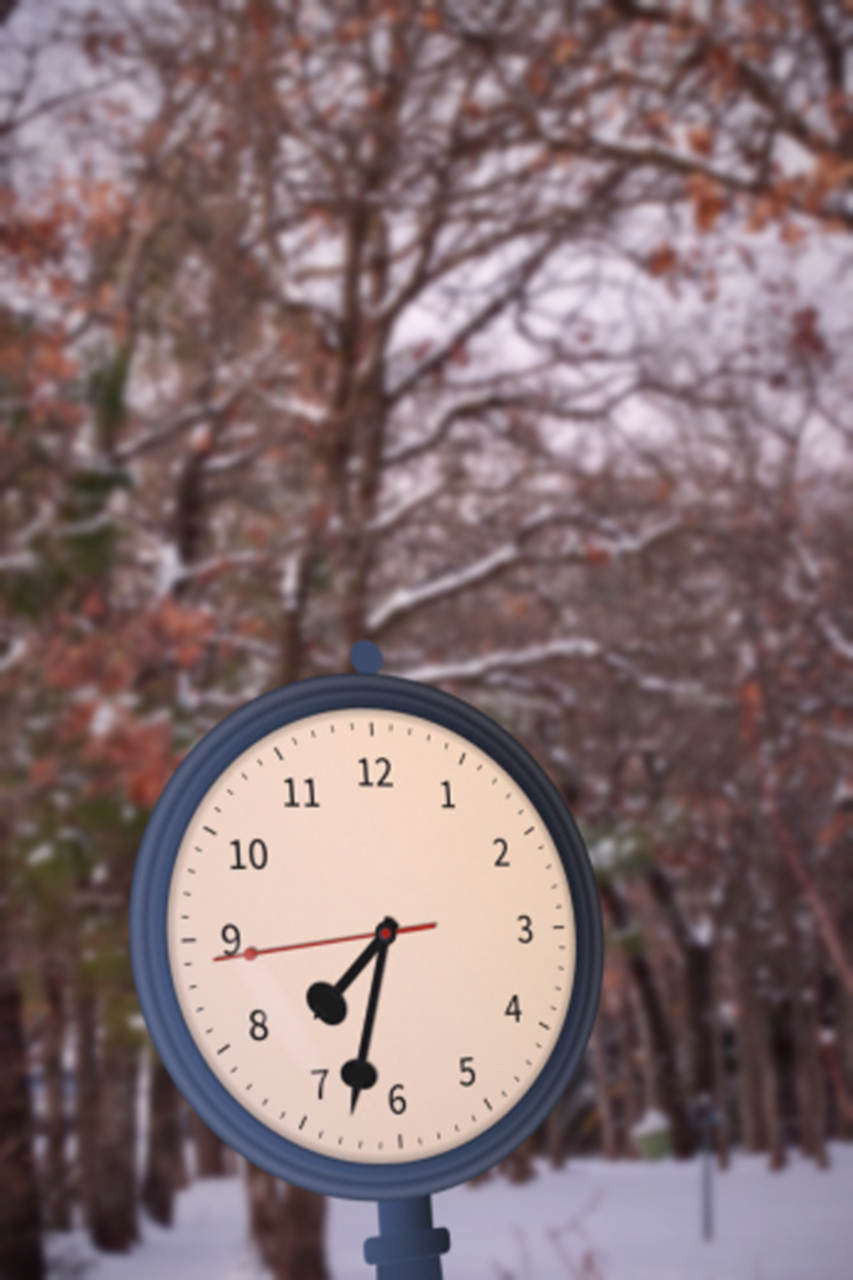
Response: 7:32:44
